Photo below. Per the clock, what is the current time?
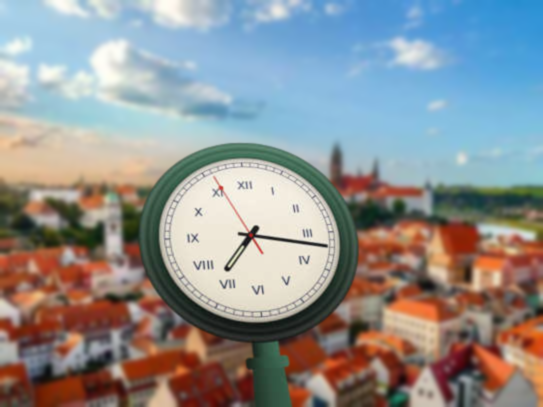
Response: 7:16:56
